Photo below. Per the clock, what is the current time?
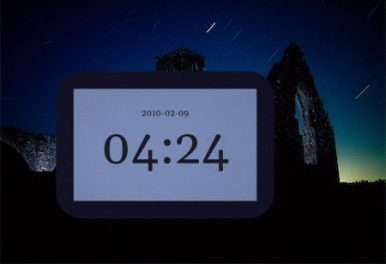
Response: 4:24
